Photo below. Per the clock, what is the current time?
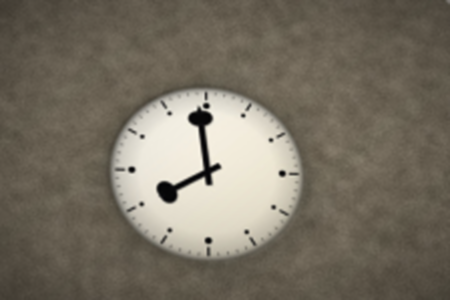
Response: 7:59
